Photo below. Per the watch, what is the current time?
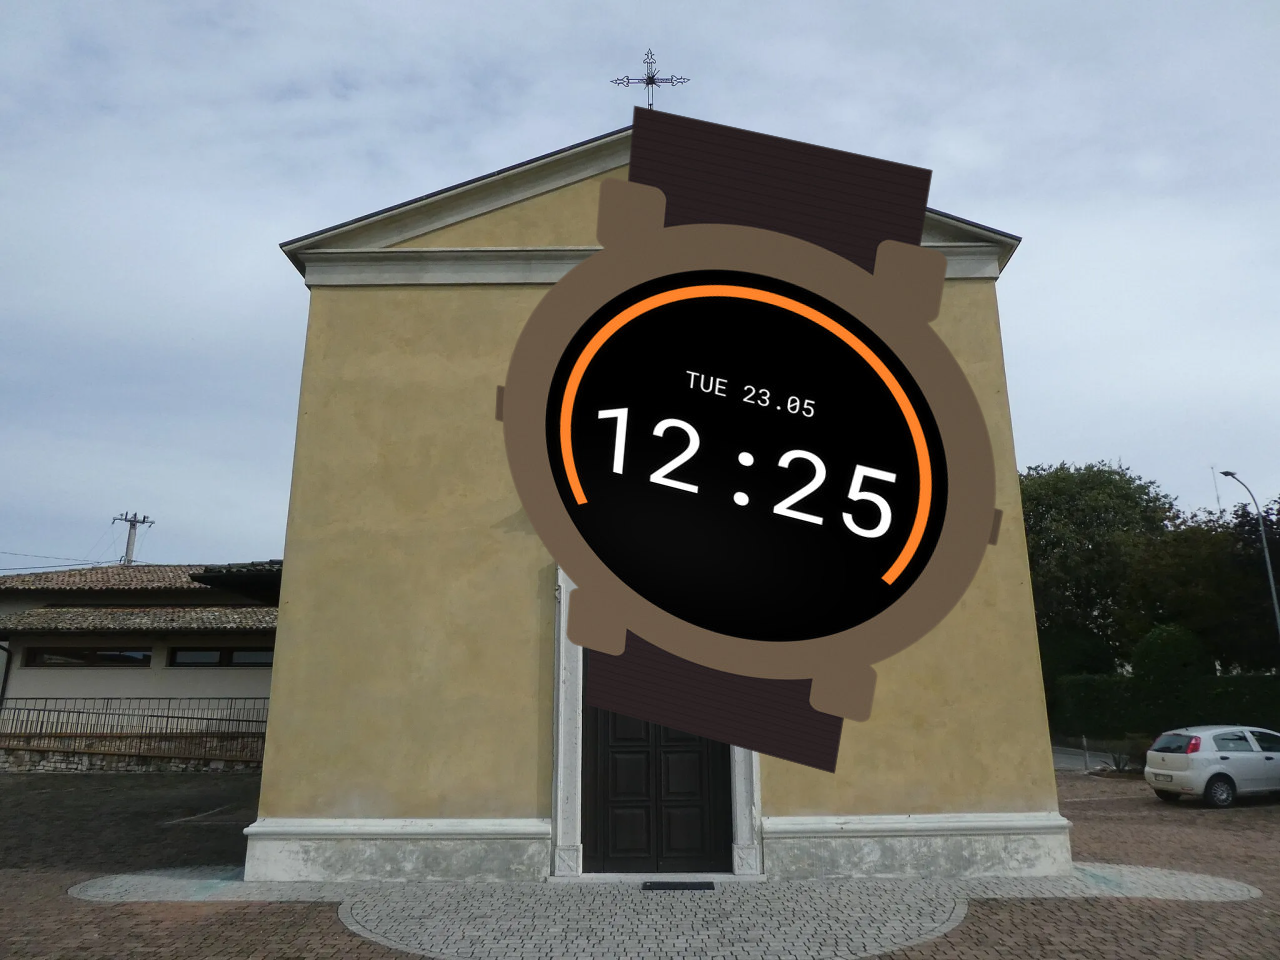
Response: 12:25
